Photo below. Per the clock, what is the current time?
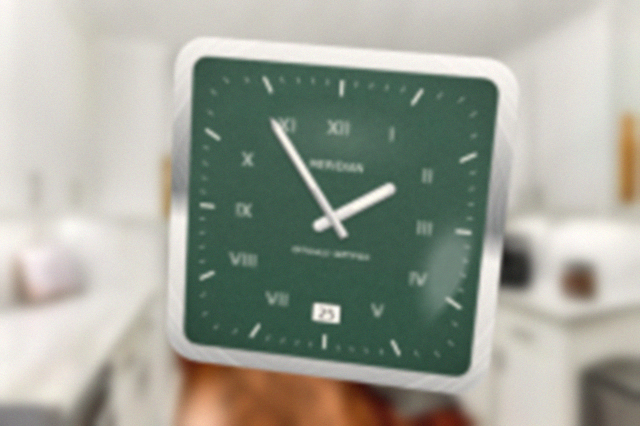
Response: 1:54
